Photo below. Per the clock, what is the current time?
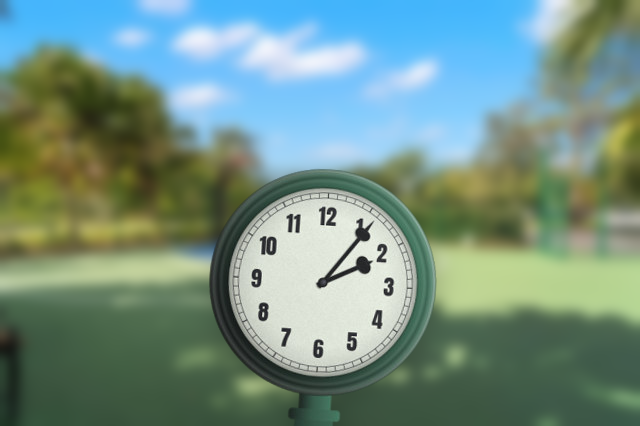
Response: 2:06
